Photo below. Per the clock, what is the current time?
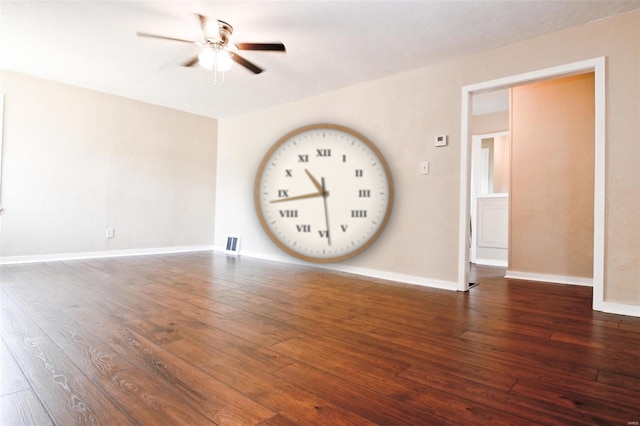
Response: 10:43:29
